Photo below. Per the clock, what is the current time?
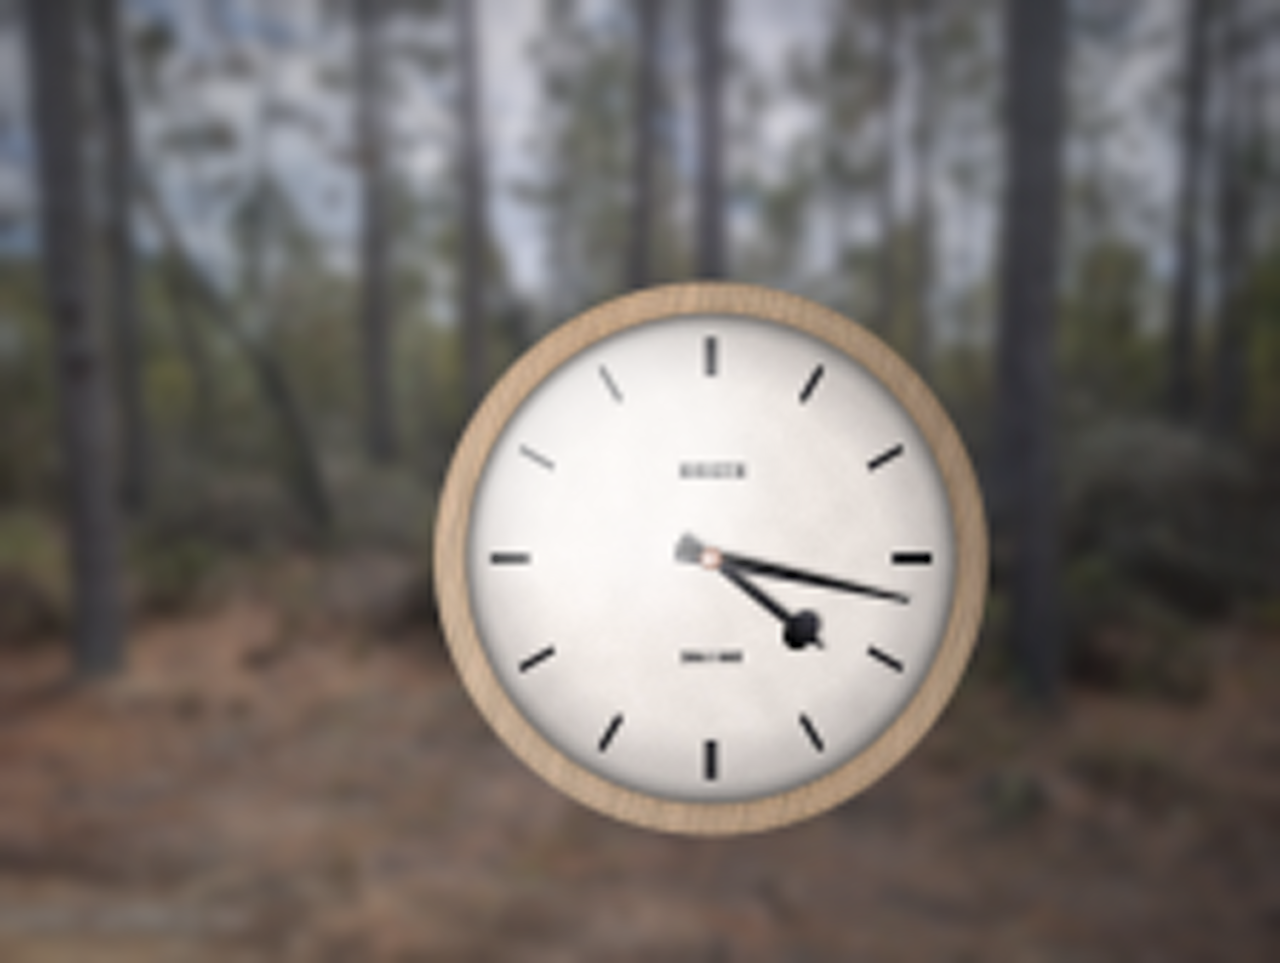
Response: 4:17
